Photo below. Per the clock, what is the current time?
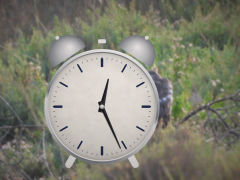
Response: 12:26
